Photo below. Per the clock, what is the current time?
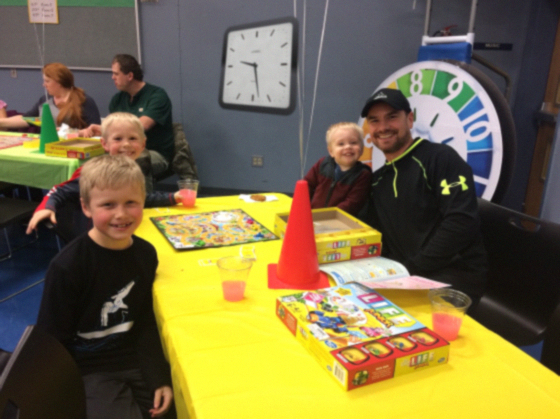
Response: 9:28
